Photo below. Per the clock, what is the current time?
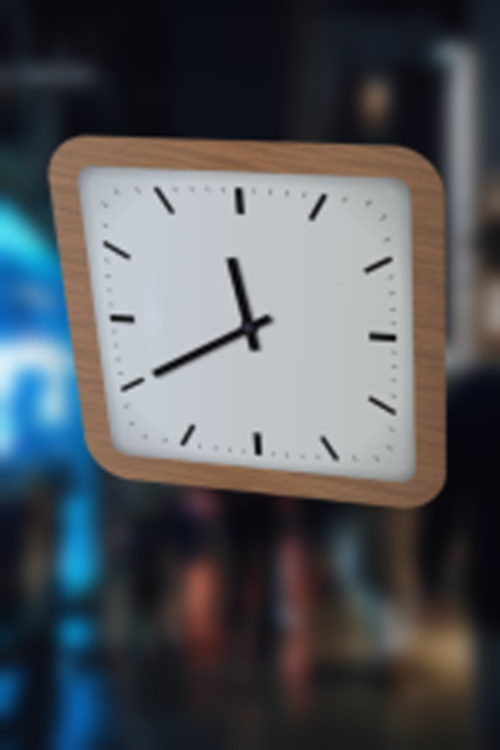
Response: 11:40
